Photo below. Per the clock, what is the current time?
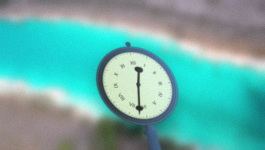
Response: 12:32
